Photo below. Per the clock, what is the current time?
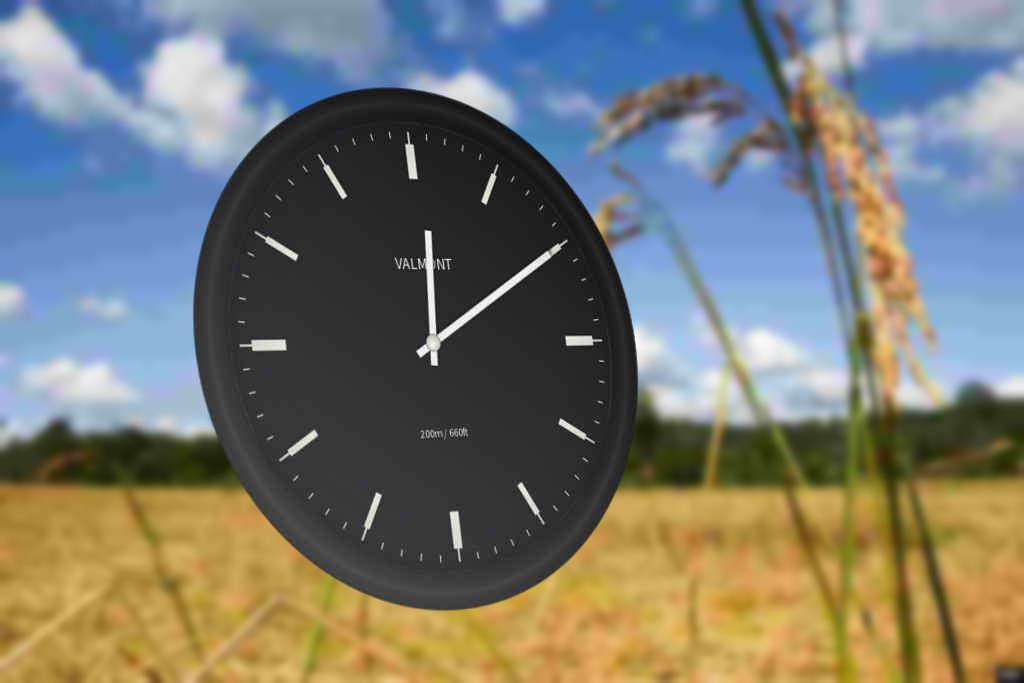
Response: 12:10
